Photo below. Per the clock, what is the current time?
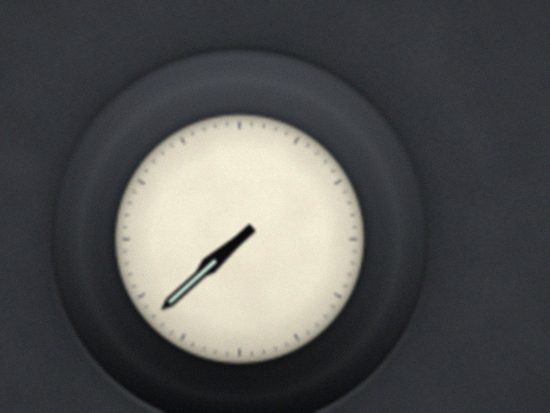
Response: 7:38
